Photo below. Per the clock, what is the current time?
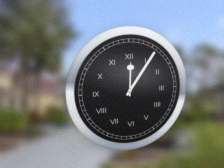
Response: 12:06
